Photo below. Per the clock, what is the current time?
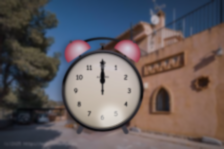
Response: 12:00
